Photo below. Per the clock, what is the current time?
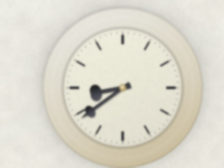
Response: 8:39
